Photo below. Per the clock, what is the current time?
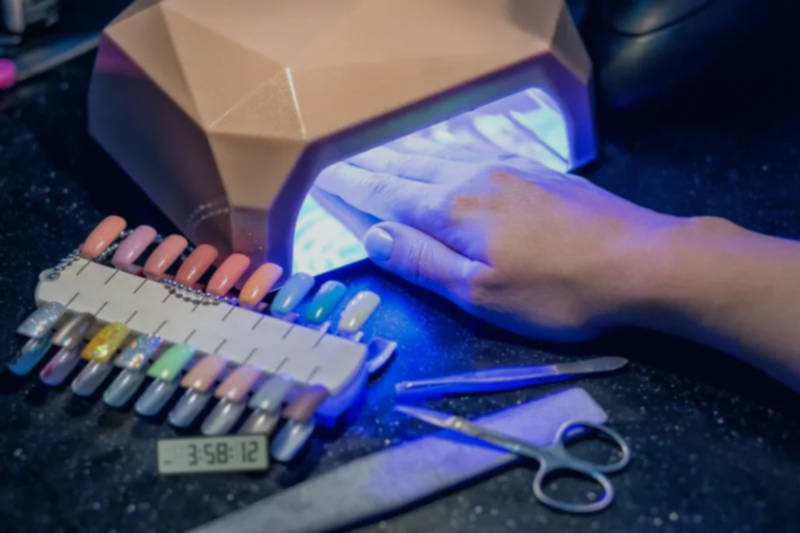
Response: 3:58:12
